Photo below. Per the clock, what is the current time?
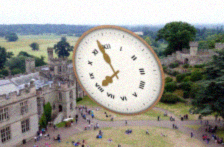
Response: 7:58
